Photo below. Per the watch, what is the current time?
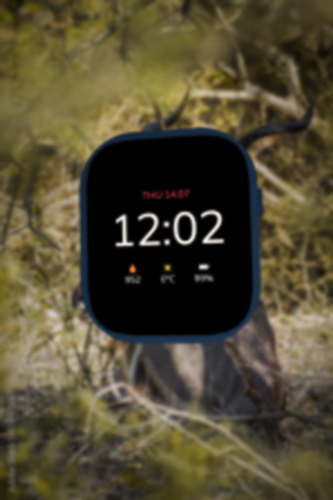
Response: 12:02
